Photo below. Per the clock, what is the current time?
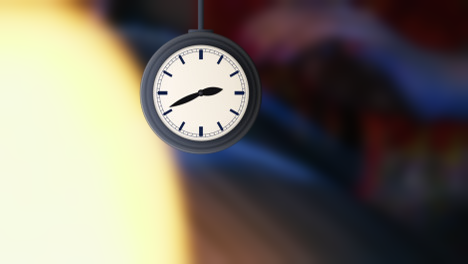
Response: 2:41
